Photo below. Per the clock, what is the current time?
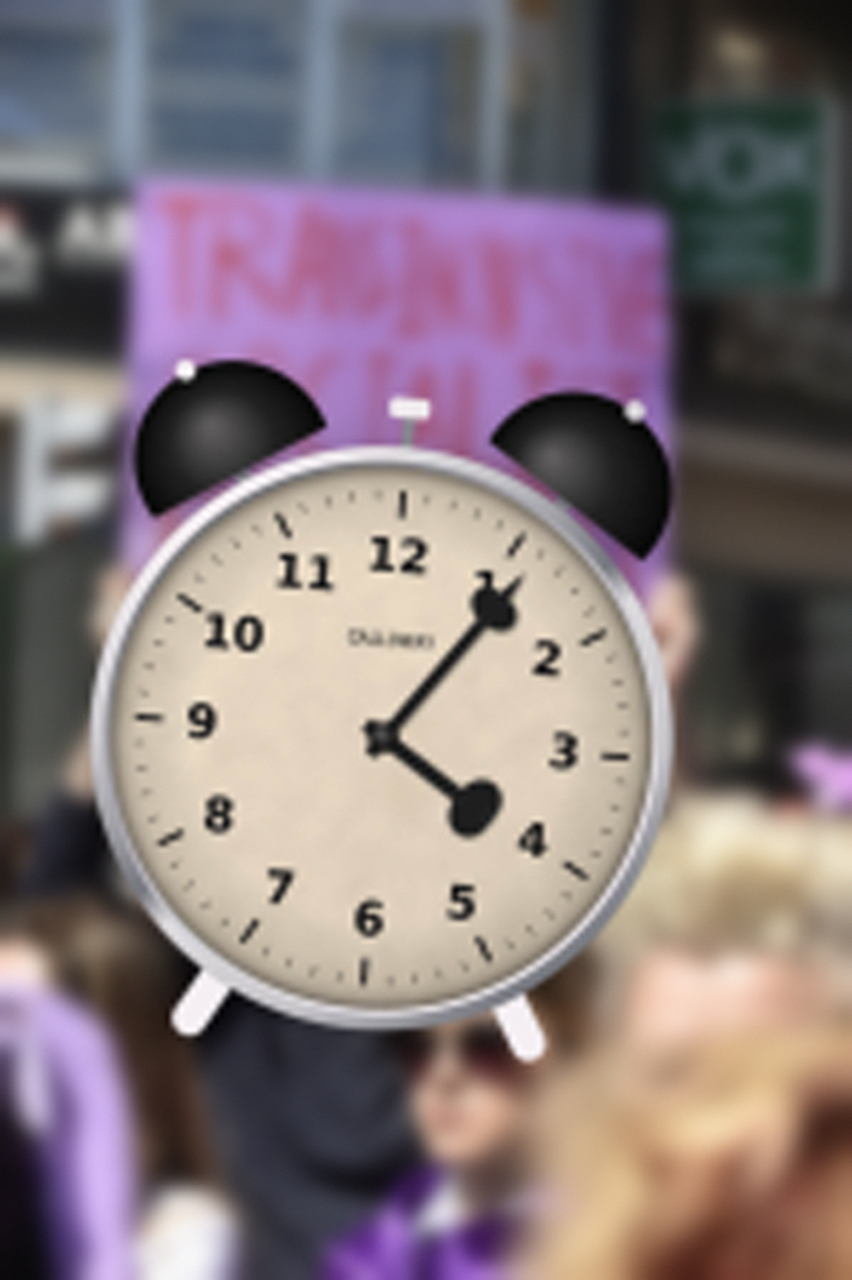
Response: 4:06
